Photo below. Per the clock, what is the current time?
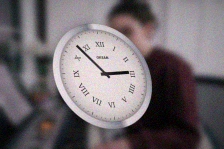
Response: 2:53
